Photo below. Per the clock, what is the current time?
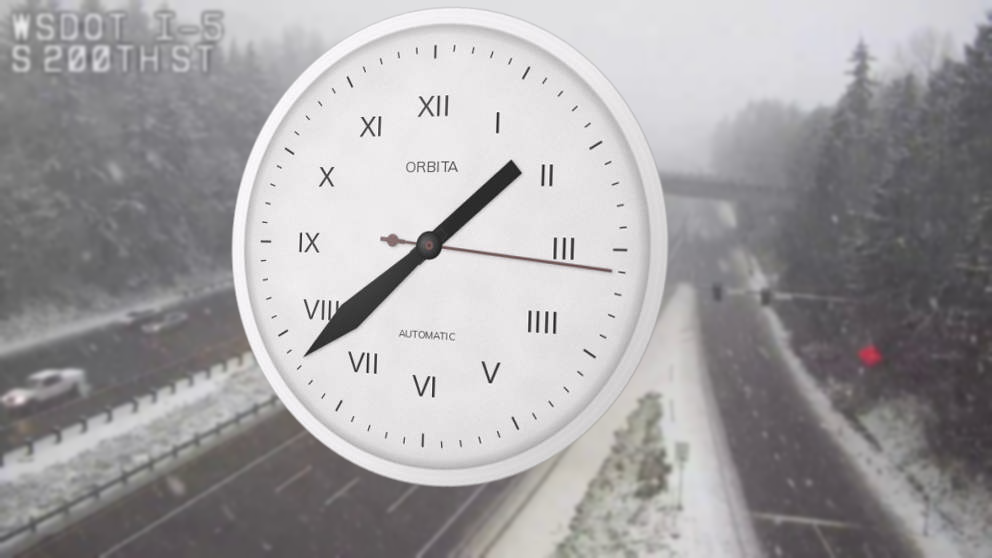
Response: 1:38:16
